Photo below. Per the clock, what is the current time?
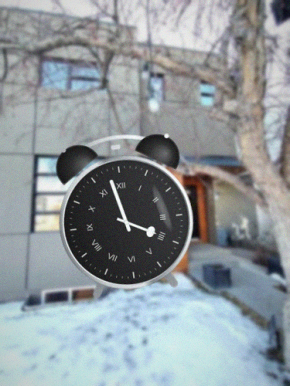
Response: 3:58
